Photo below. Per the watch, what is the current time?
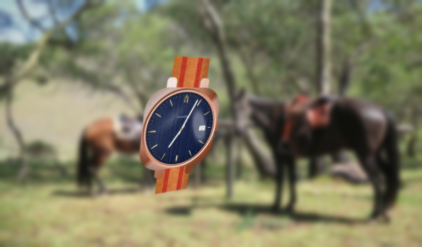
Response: 7:04
